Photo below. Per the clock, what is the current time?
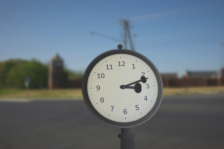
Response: 3:12
